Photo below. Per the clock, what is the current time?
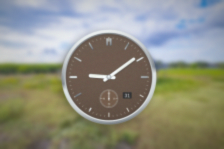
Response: 9:09
